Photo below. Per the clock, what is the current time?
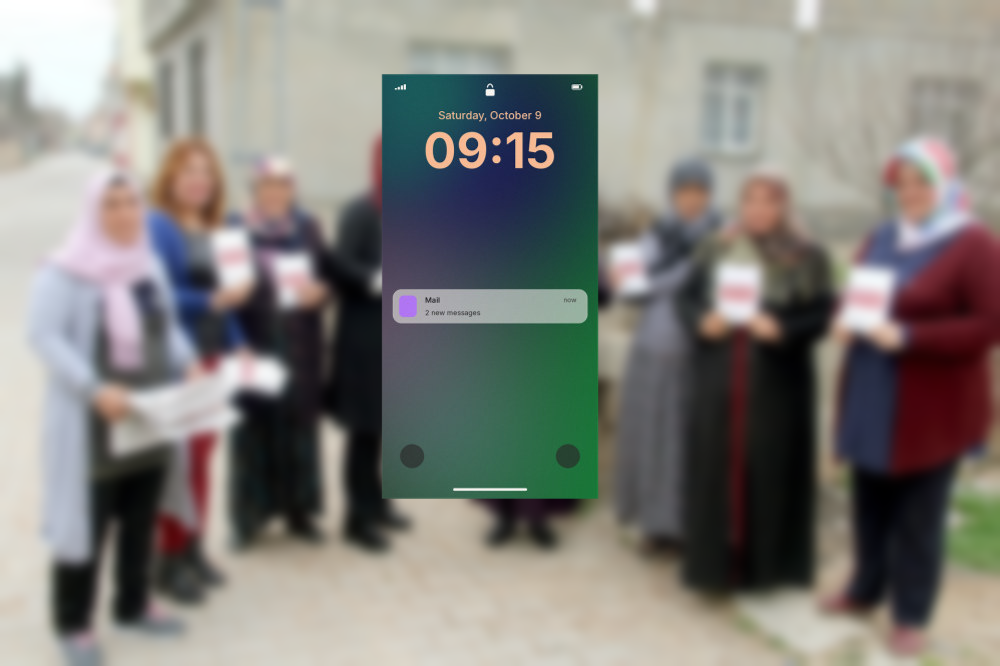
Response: 9:15
